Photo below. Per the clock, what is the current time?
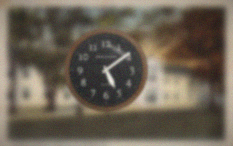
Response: 5:09
